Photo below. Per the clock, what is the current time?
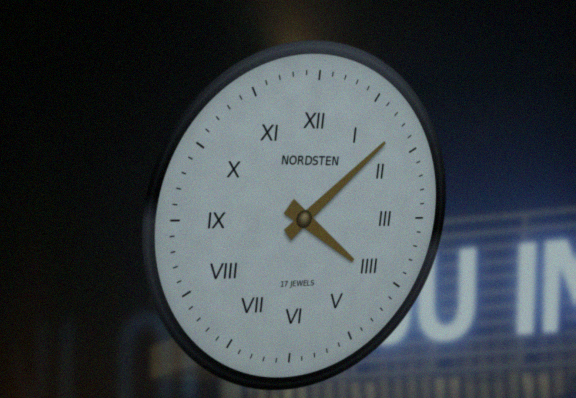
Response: 4:08
